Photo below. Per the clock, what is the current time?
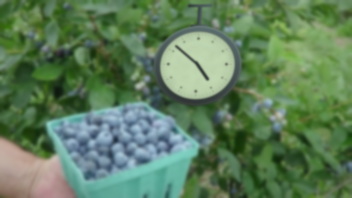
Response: 4:52
